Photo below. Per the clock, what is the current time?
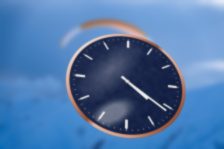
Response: 4:21
